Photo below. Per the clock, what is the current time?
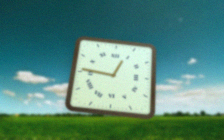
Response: 12:46
